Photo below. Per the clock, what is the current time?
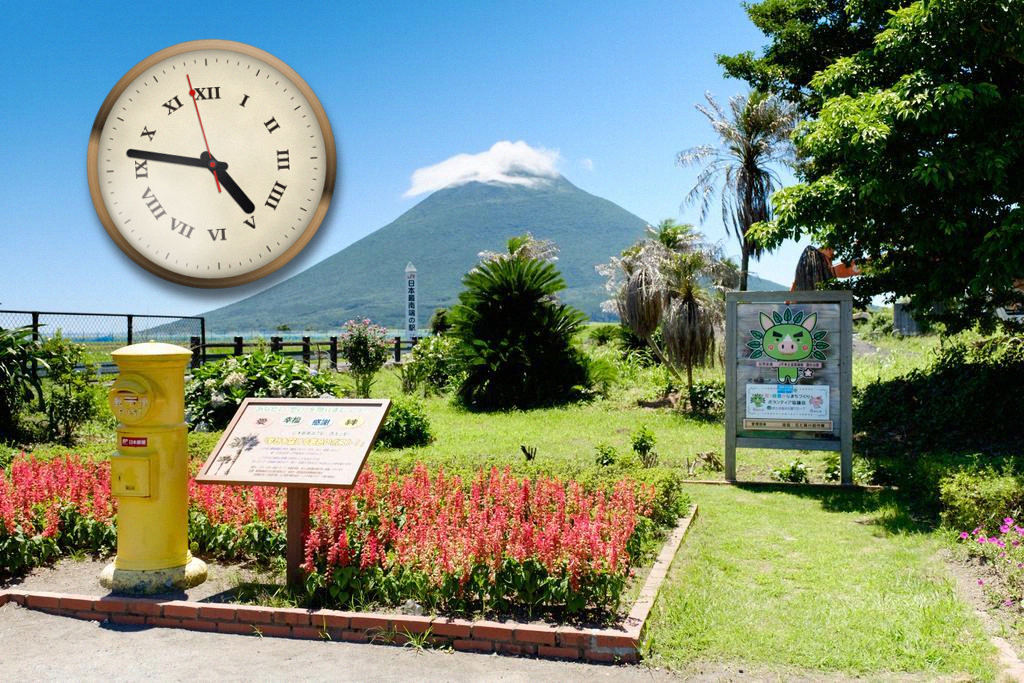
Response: 4:46:58
